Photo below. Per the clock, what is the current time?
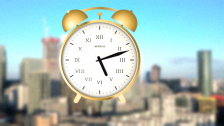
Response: 5:12
